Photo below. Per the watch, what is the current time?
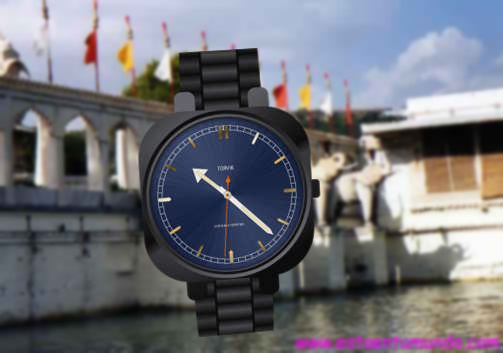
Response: 10:22:31
